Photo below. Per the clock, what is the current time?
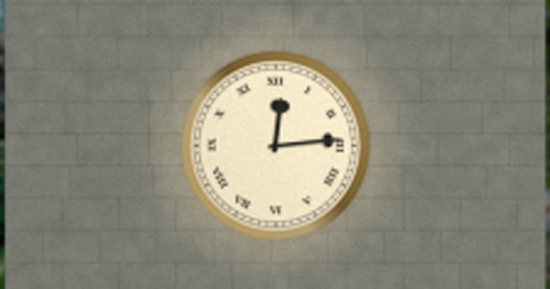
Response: 12:14
